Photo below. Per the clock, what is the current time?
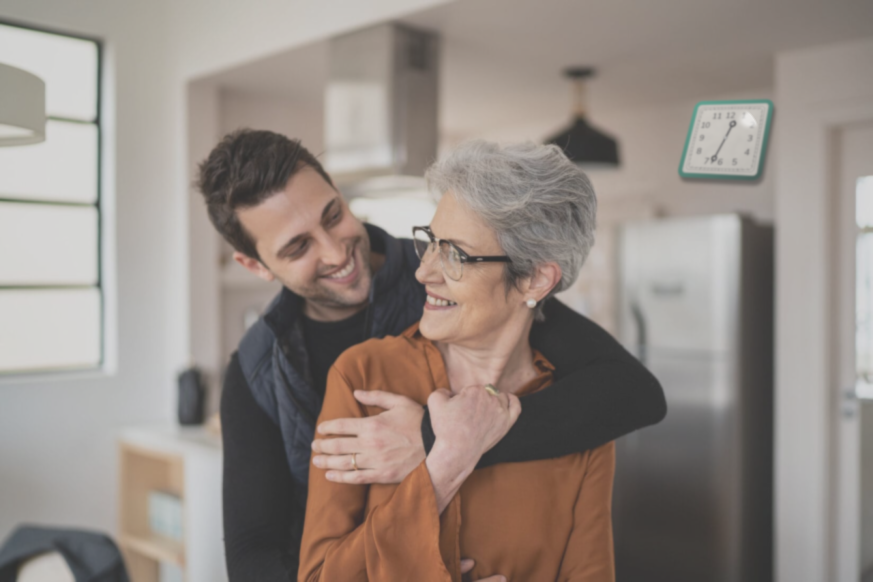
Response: 12:33
